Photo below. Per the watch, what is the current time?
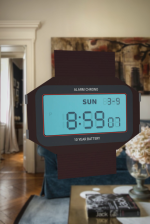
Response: 8:59:07
